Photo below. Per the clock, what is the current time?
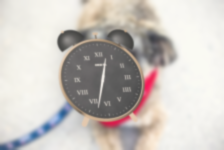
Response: 12:33
